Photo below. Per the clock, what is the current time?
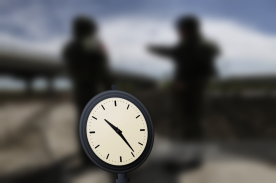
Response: 10:24
